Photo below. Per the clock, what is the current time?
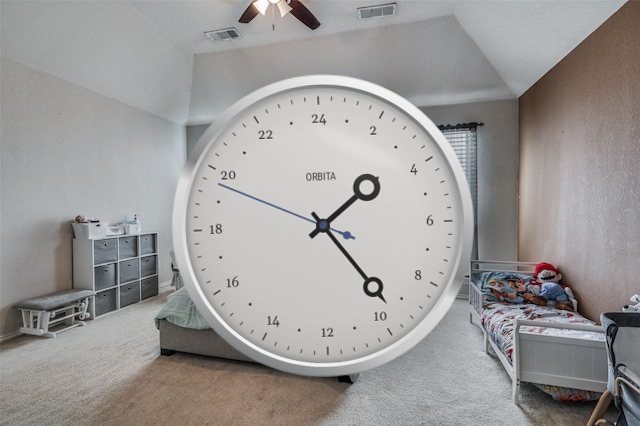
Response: 3:23:49
